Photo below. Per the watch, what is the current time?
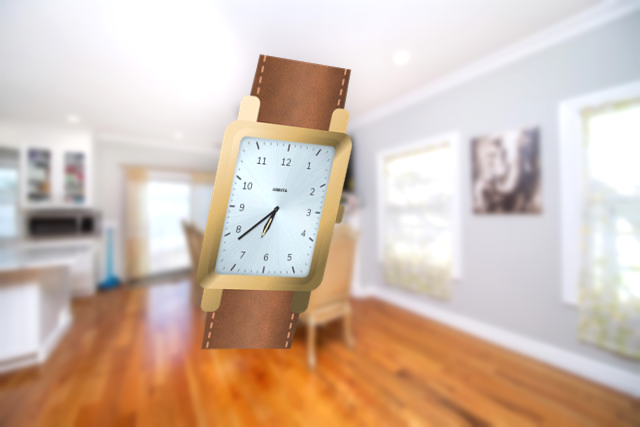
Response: 6:38
